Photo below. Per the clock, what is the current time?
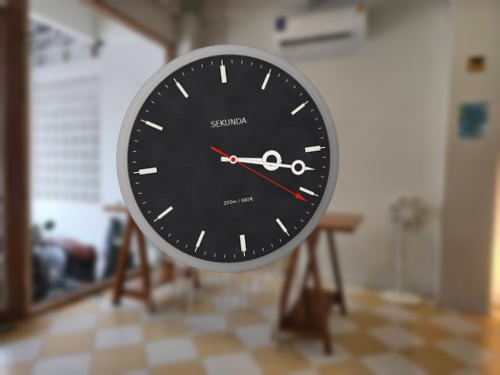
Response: 3:17:21
